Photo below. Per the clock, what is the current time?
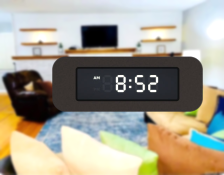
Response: 8:52
